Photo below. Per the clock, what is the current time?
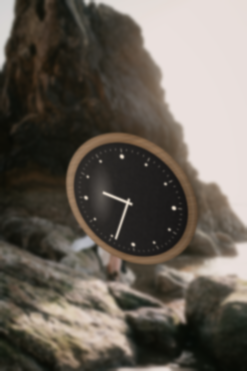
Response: 9:34
